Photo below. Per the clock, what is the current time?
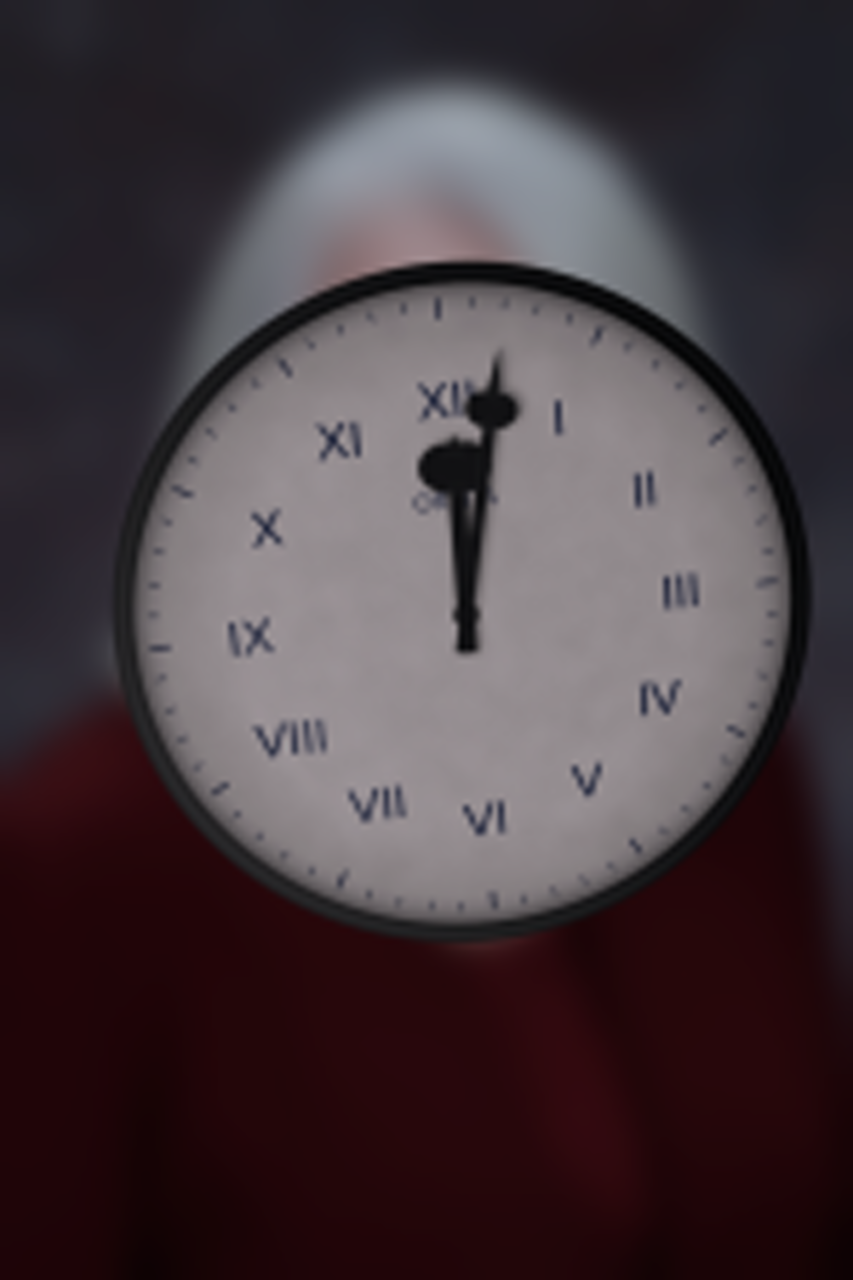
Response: 12:02
